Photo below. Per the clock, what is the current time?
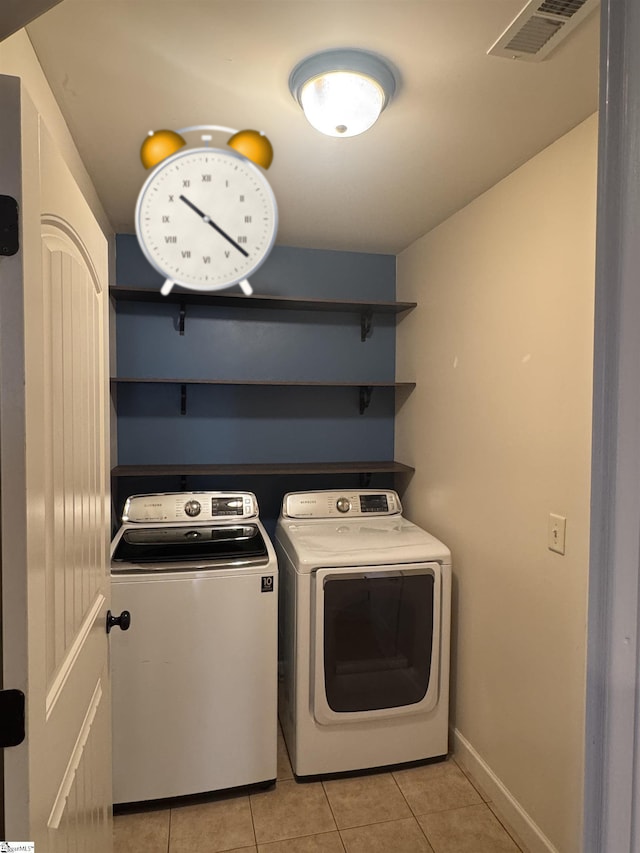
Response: 10:22
